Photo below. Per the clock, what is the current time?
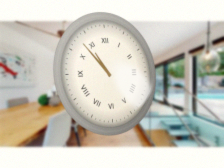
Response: 10:53
